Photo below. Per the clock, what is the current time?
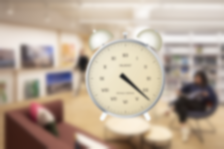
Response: 4:22
